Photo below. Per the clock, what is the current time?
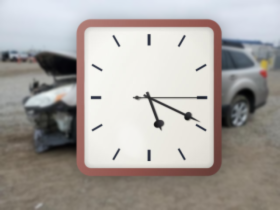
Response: 5:19:15
